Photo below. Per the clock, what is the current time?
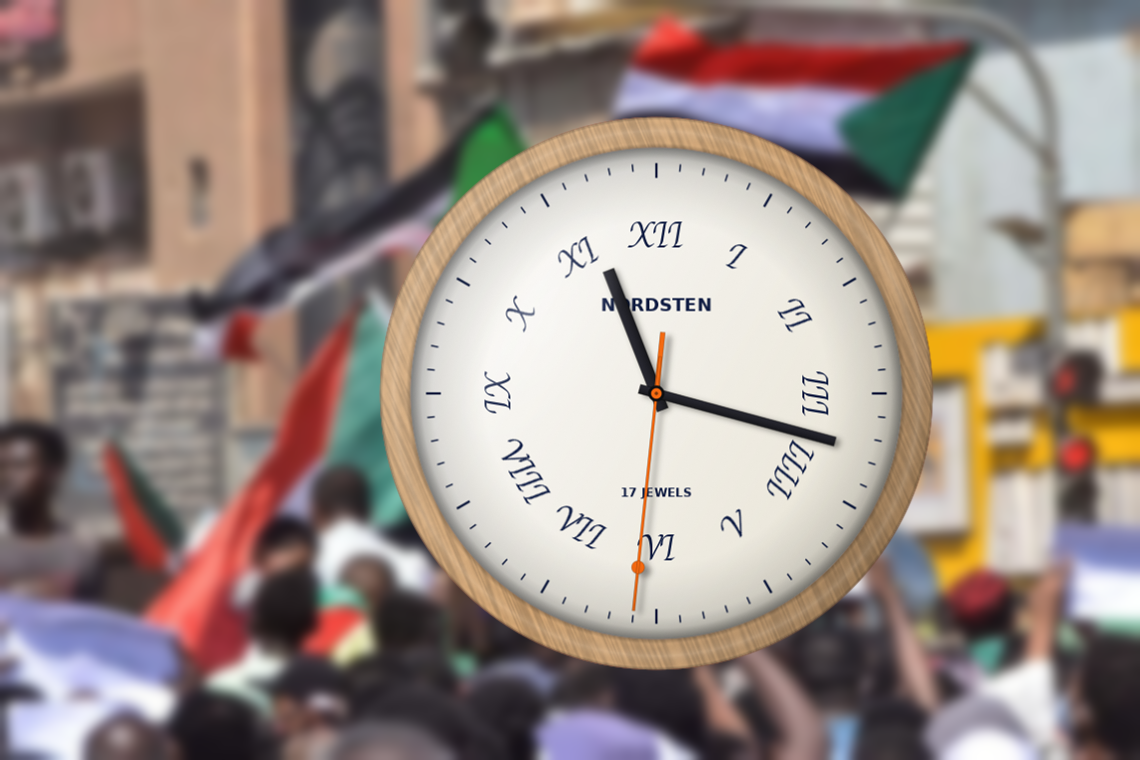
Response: 11:17:31
